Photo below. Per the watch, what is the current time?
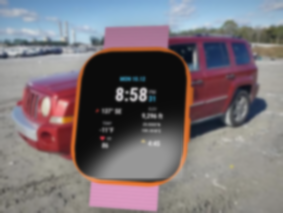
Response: 8:58
